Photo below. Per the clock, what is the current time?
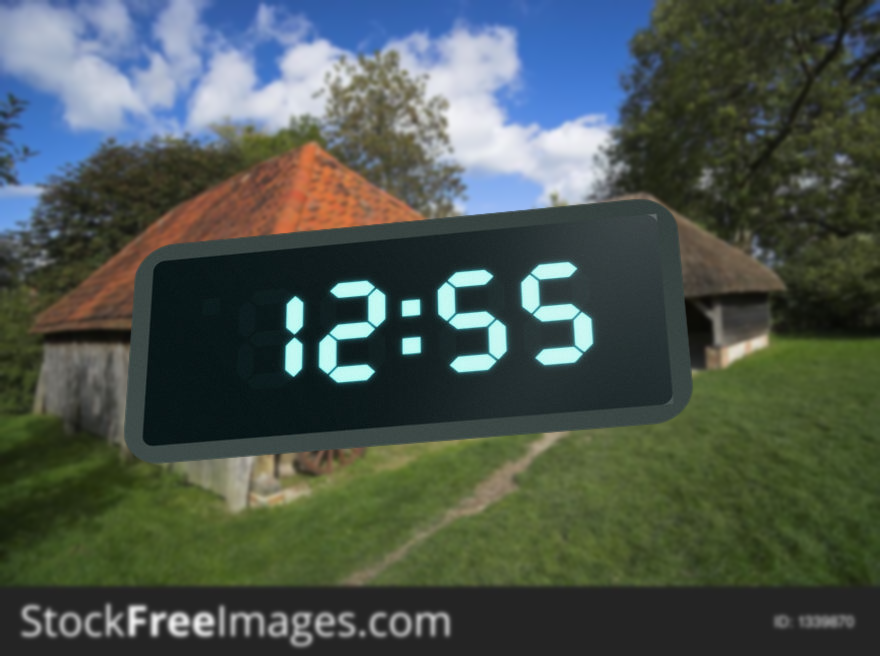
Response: 12:55
